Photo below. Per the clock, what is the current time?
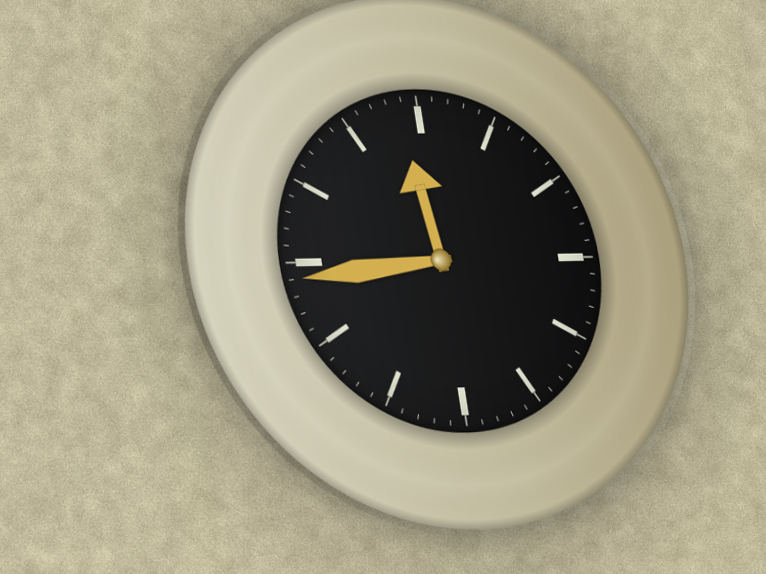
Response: 11:44
